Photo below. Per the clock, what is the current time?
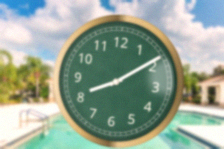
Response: 8:09
